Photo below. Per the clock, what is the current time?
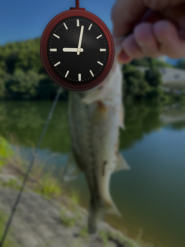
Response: 9:02
